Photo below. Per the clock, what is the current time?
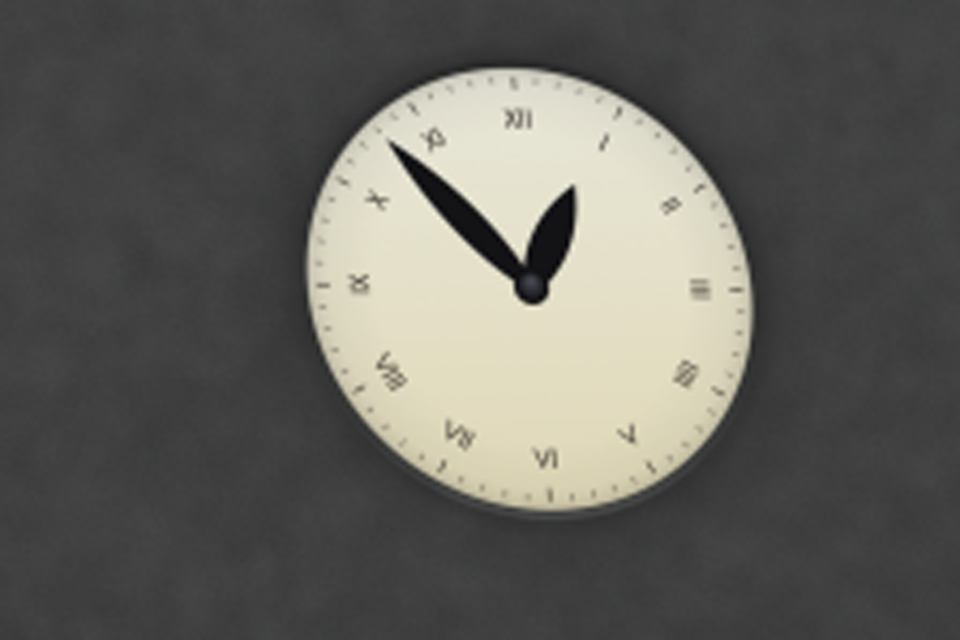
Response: 12:53
